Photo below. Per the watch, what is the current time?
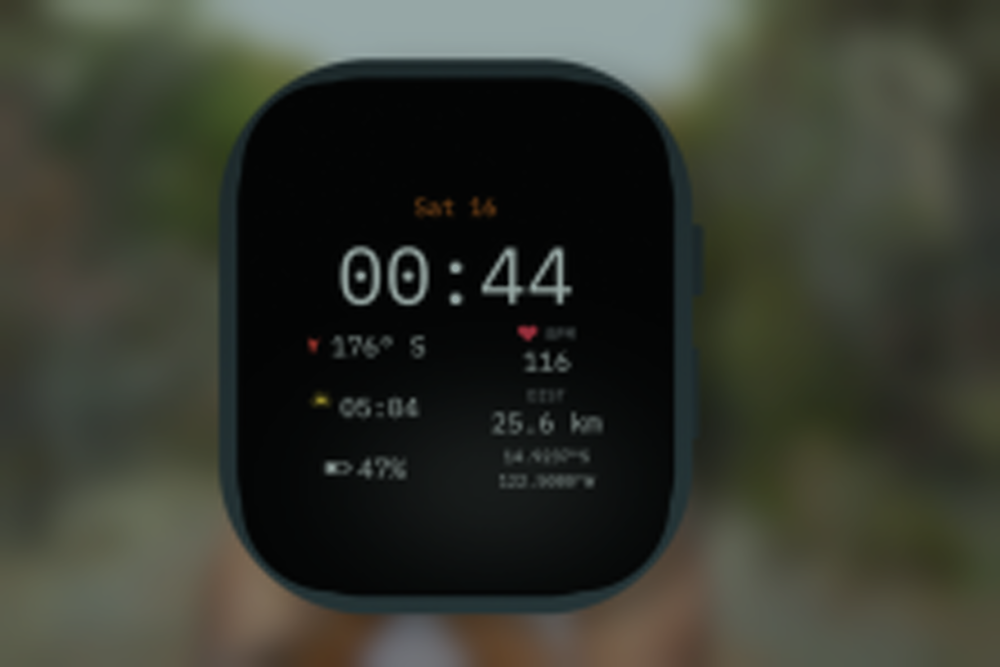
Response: 0:44
